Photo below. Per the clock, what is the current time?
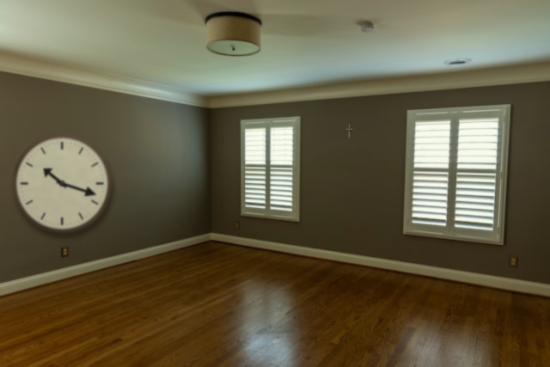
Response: 10:18
